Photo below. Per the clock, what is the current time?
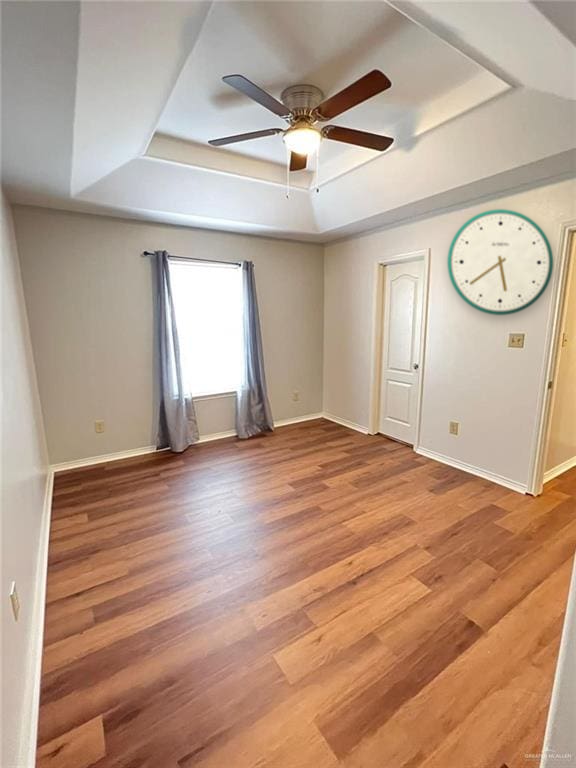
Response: 5:39
